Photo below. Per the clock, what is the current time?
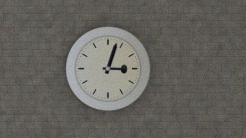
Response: 3:03
